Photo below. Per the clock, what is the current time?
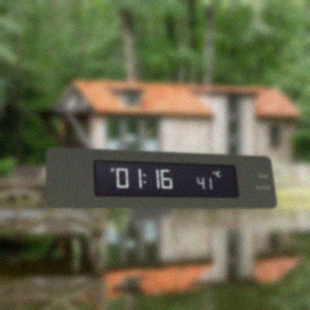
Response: 1:16
